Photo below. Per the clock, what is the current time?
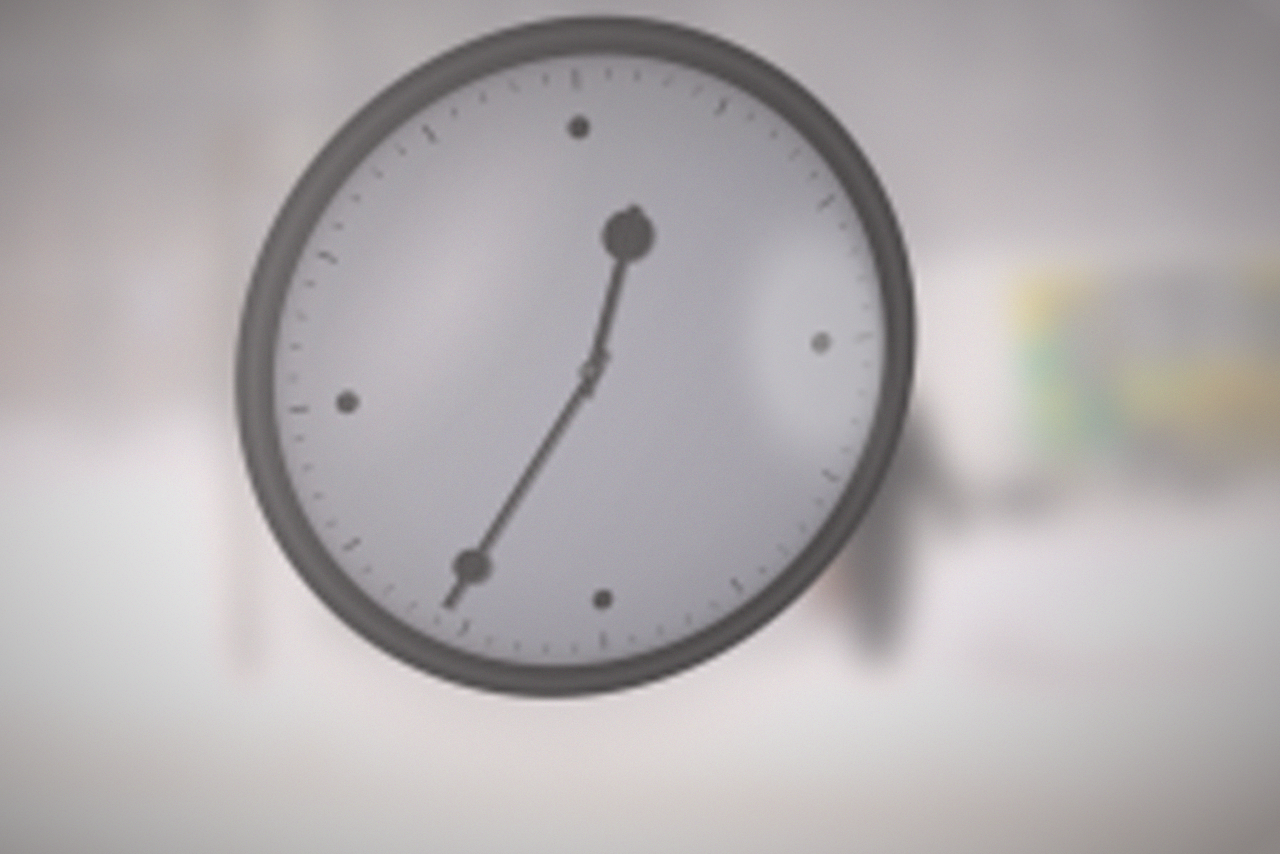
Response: 12:36
